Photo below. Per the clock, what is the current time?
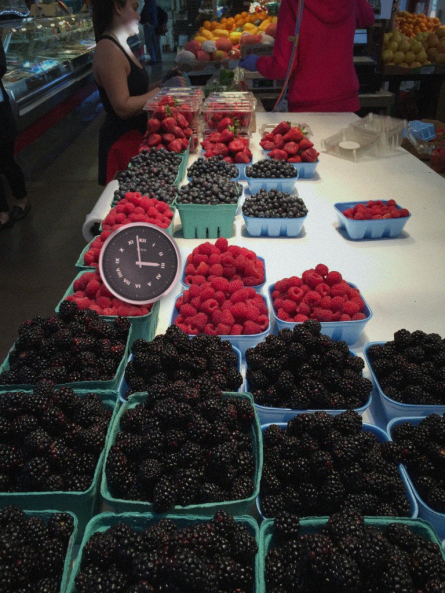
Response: 2:58
